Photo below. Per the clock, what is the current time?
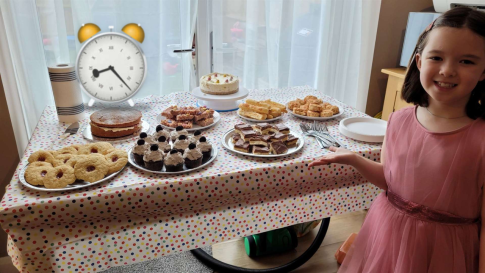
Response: 8:23
